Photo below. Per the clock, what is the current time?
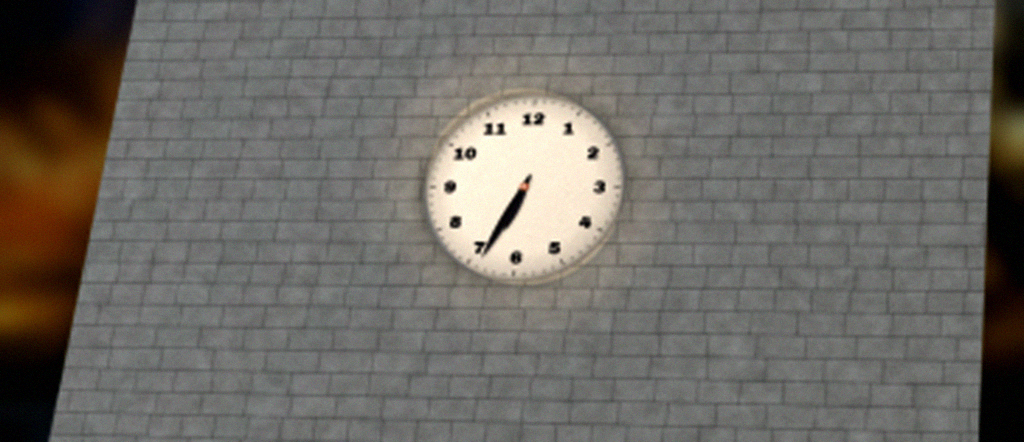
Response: 6:34
